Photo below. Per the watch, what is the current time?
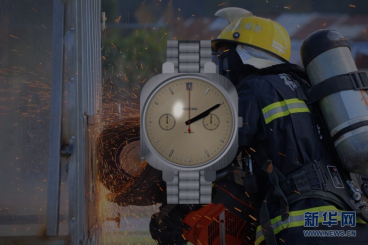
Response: 2:10
